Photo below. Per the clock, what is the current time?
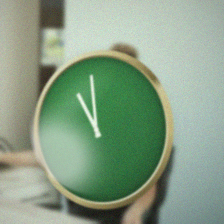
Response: 10:59
